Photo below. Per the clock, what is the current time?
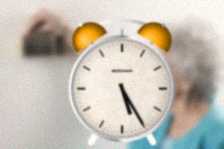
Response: 5:25
